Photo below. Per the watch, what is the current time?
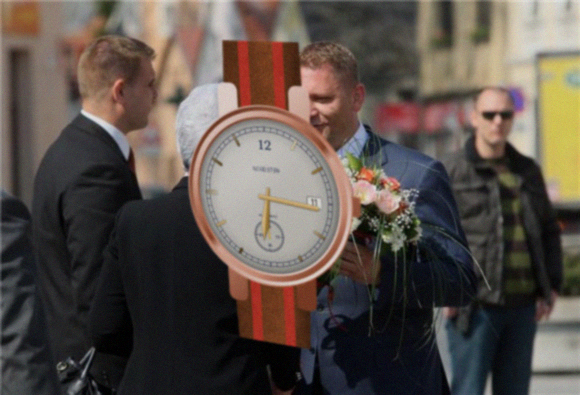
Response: 6:16
